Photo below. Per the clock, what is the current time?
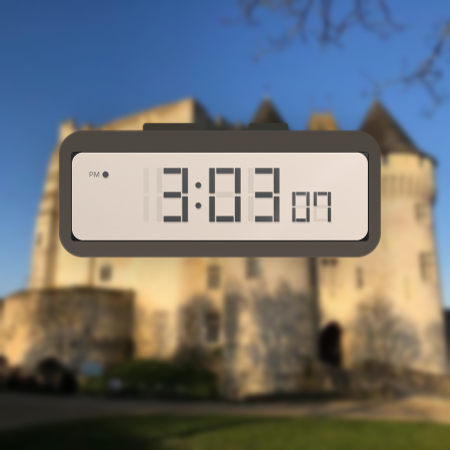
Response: 3:03:07
